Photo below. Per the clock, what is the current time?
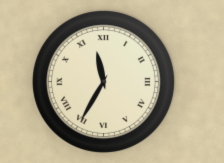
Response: 11:35
